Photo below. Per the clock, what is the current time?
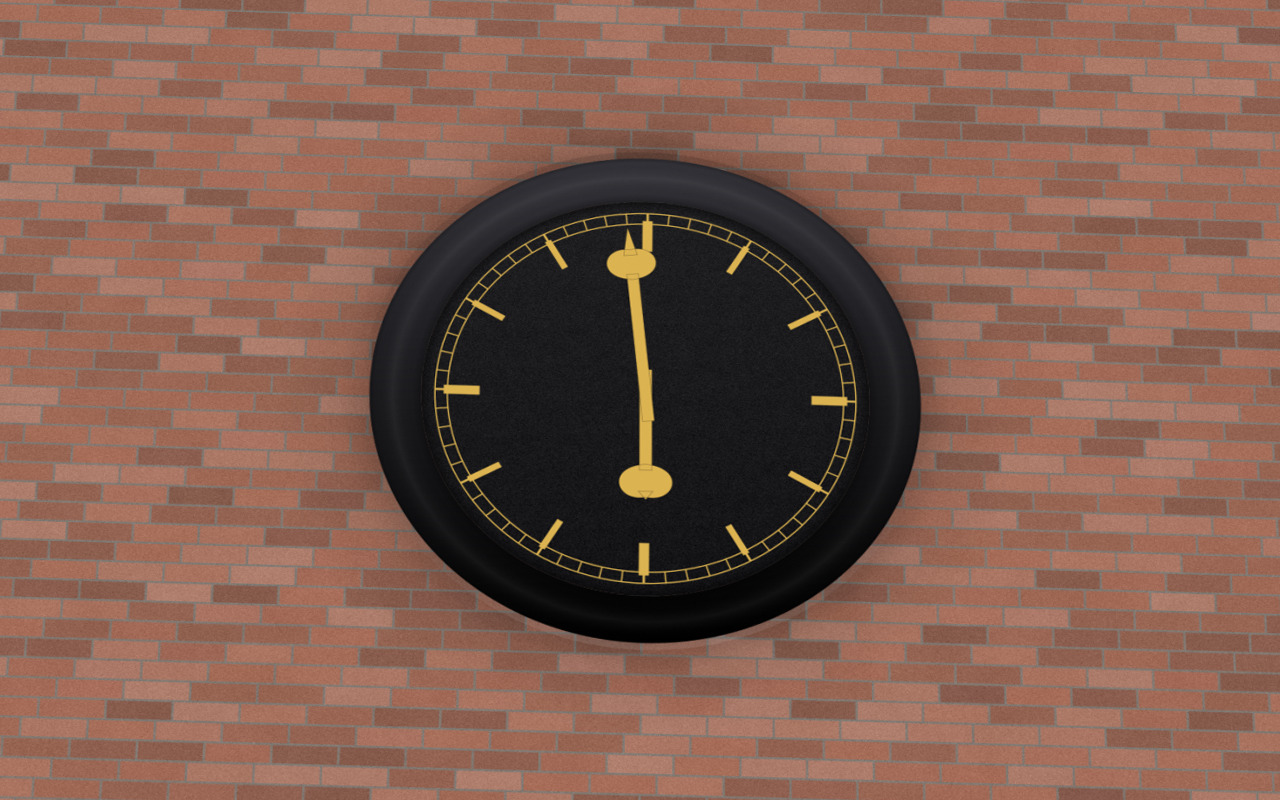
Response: 5:59
